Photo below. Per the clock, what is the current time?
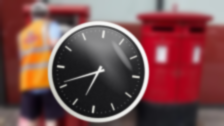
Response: 6:41
